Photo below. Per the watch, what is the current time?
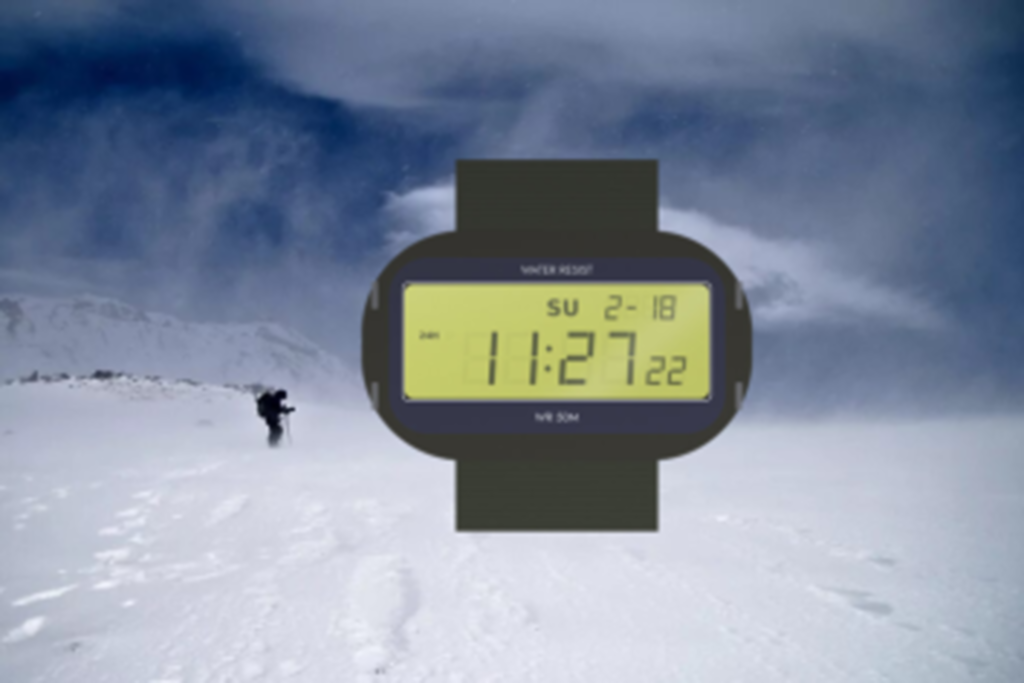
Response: 11:27:22
